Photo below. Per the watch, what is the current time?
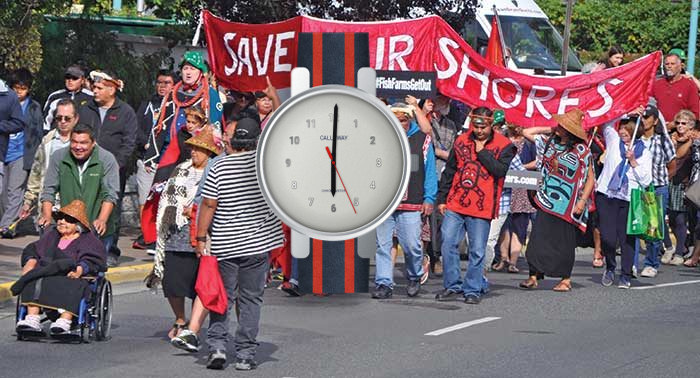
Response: 6:00:26
